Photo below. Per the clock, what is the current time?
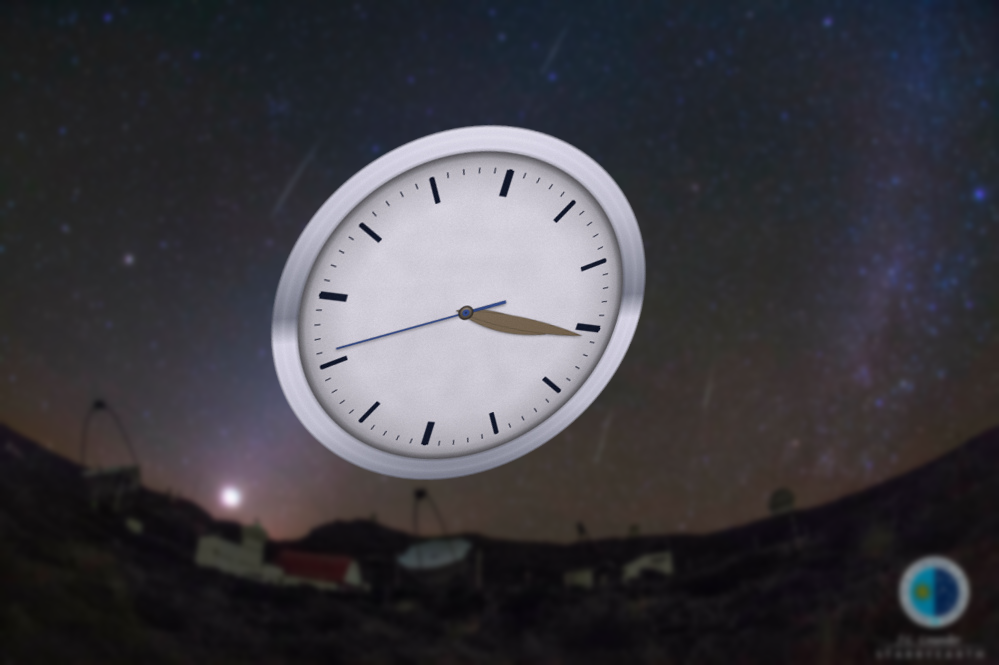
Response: 3:15:41
